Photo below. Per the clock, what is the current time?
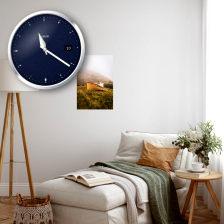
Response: 11:21
